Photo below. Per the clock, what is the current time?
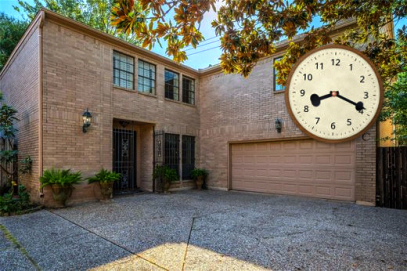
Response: 8:19
